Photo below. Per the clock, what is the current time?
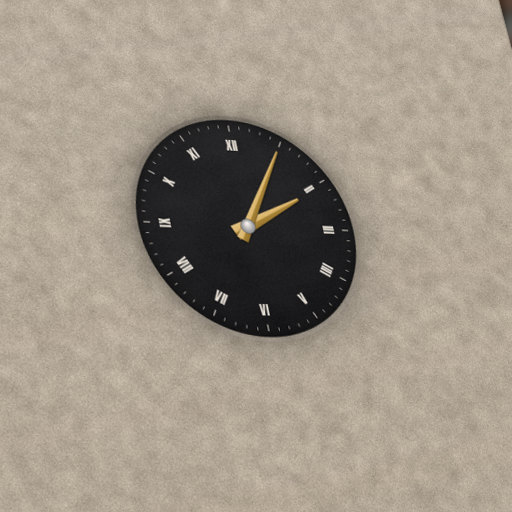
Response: 2:05
